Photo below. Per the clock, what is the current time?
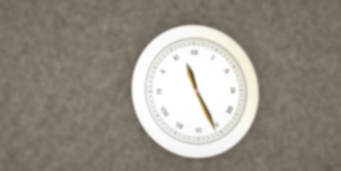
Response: 11:26
